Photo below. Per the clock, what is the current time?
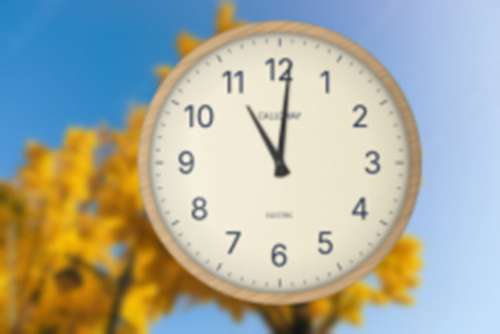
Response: 11:01
